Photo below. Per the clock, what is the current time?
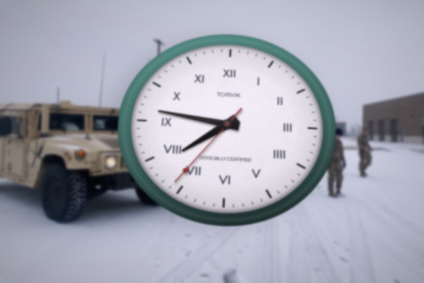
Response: 7:46:36
